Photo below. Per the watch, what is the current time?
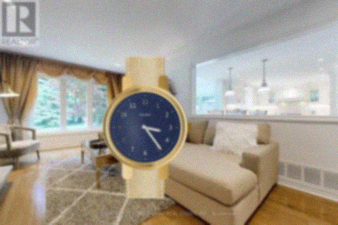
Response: 3:24
